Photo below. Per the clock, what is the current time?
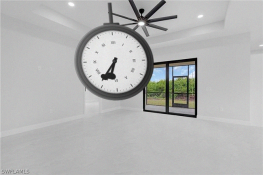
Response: 6:36
